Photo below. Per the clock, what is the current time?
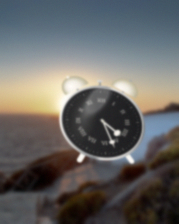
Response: 4:27
